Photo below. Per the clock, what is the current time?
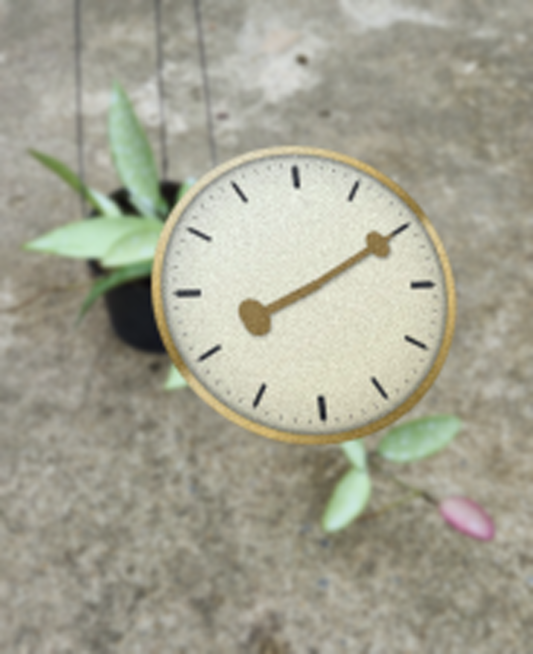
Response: 8:10
